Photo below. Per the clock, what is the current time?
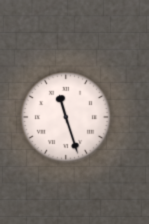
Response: 11:27
